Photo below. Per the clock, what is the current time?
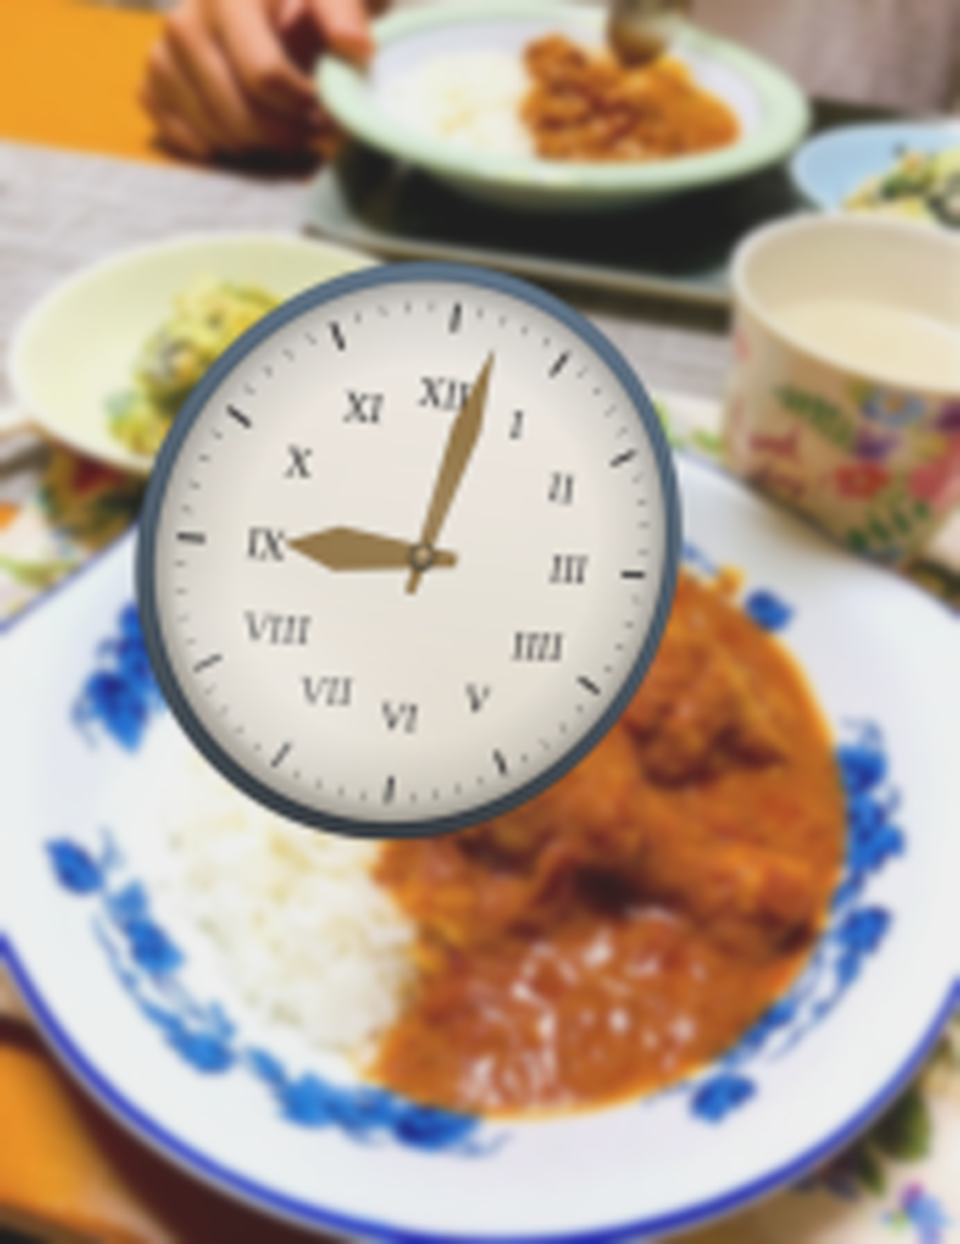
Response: 9:02
